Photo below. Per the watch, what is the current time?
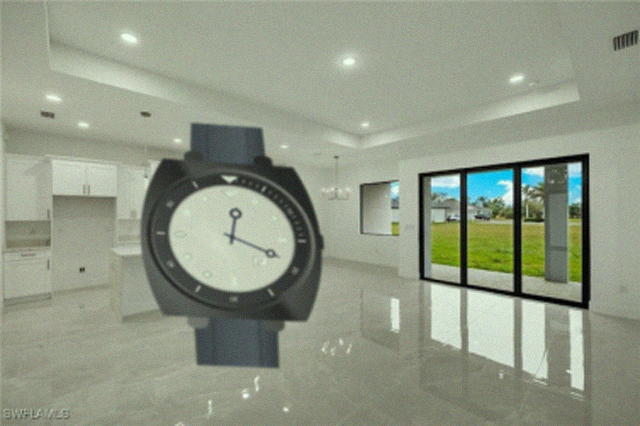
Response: 12:19
